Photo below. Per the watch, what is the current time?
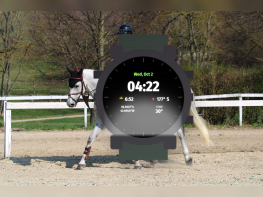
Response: 4:22
